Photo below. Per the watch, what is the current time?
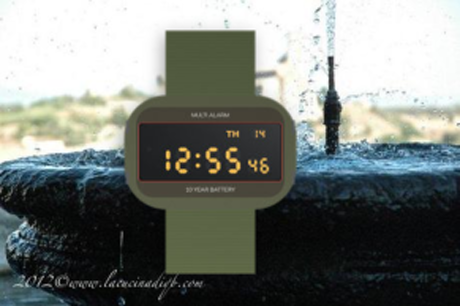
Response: 12:55:46
